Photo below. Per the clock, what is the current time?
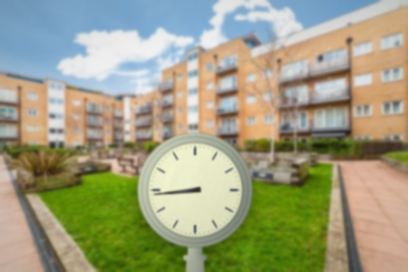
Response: 8:44
